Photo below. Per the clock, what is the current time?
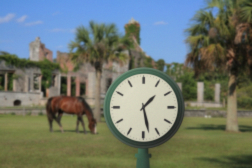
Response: 1:28
